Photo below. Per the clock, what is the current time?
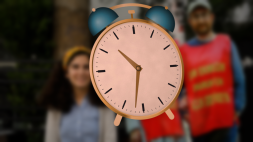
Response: 10:32
